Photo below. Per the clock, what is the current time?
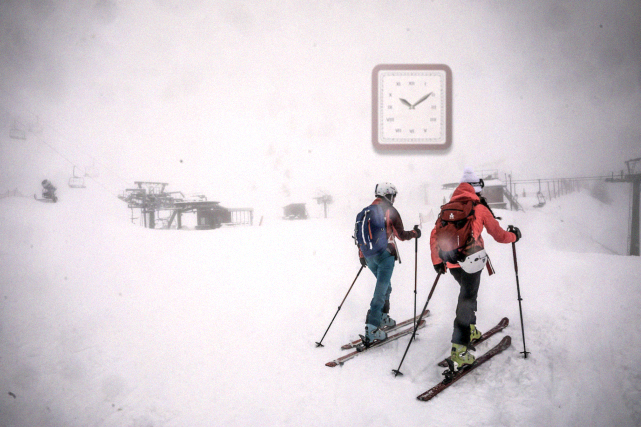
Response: 10:09
